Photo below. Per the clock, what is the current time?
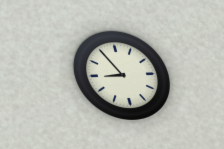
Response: 8:55
